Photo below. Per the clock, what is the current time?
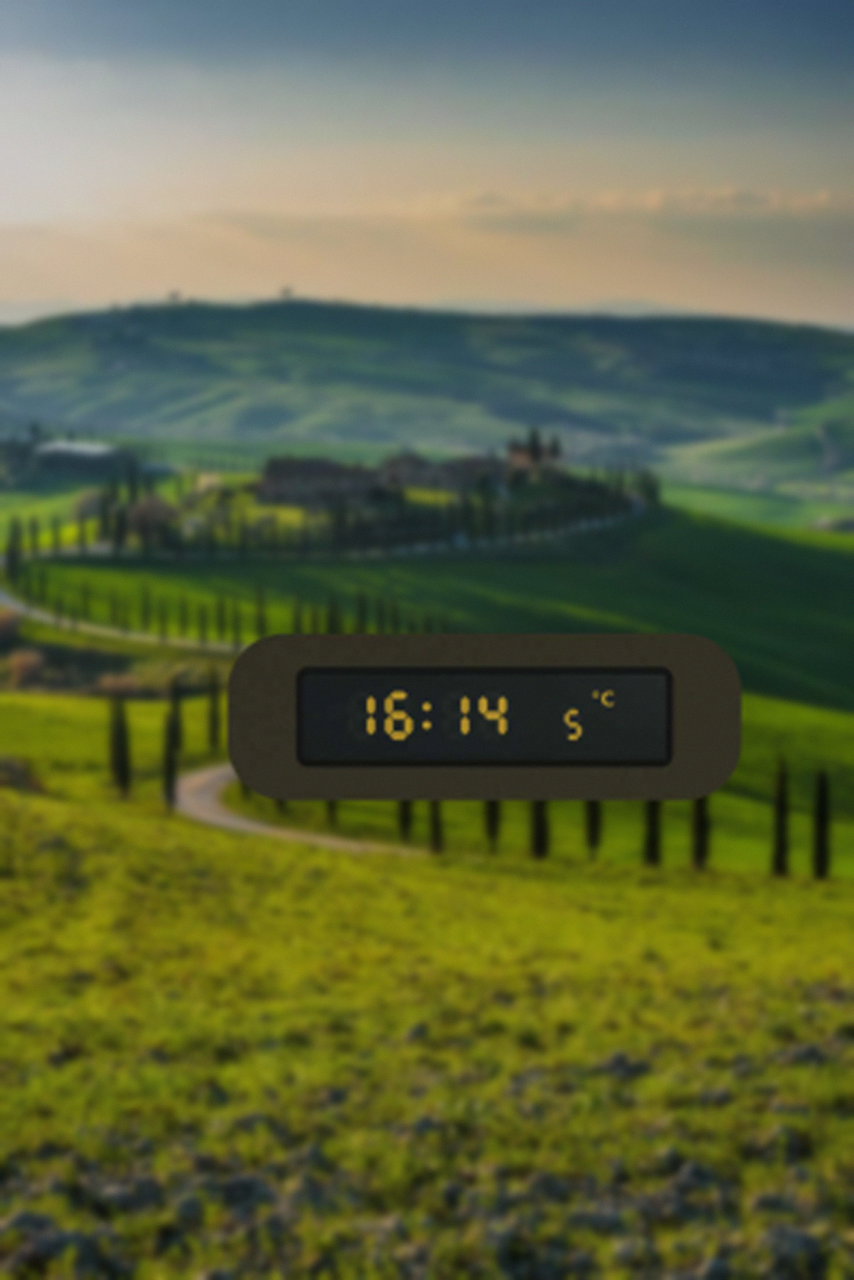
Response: 16:14
